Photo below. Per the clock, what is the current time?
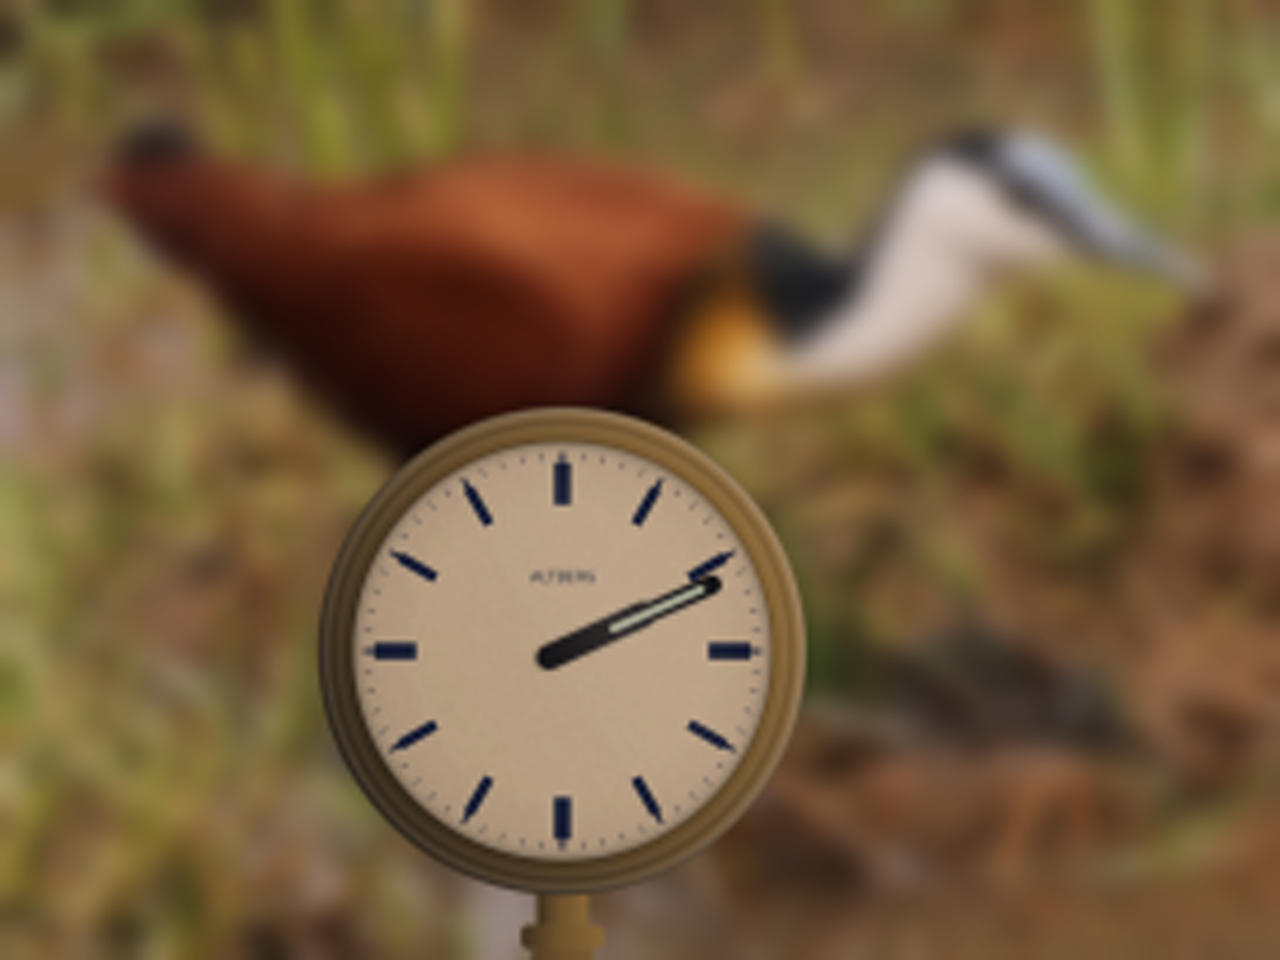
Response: 2:11
